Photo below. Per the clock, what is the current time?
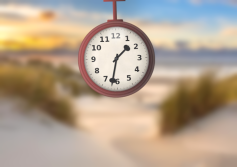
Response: 1:32
